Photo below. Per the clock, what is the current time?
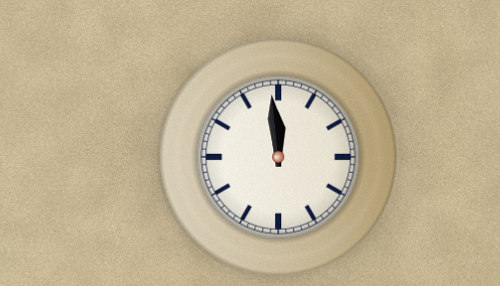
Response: 11:59
